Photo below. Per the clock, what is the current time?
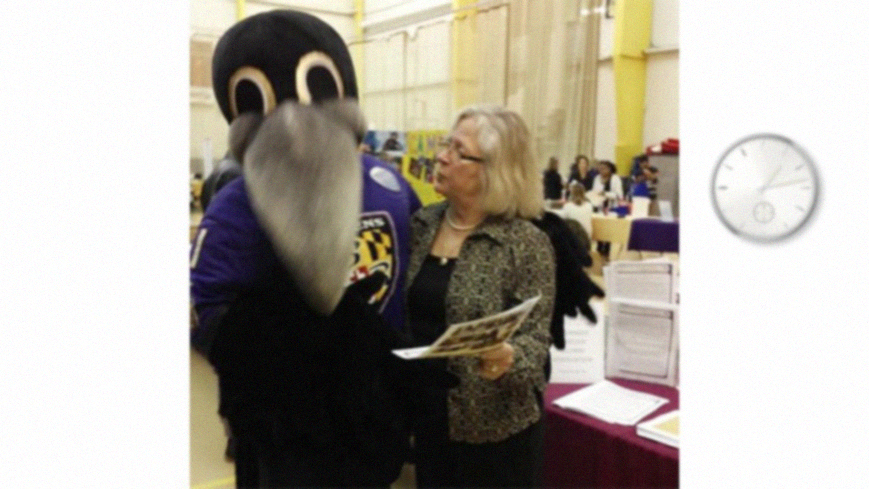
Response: 1:13
